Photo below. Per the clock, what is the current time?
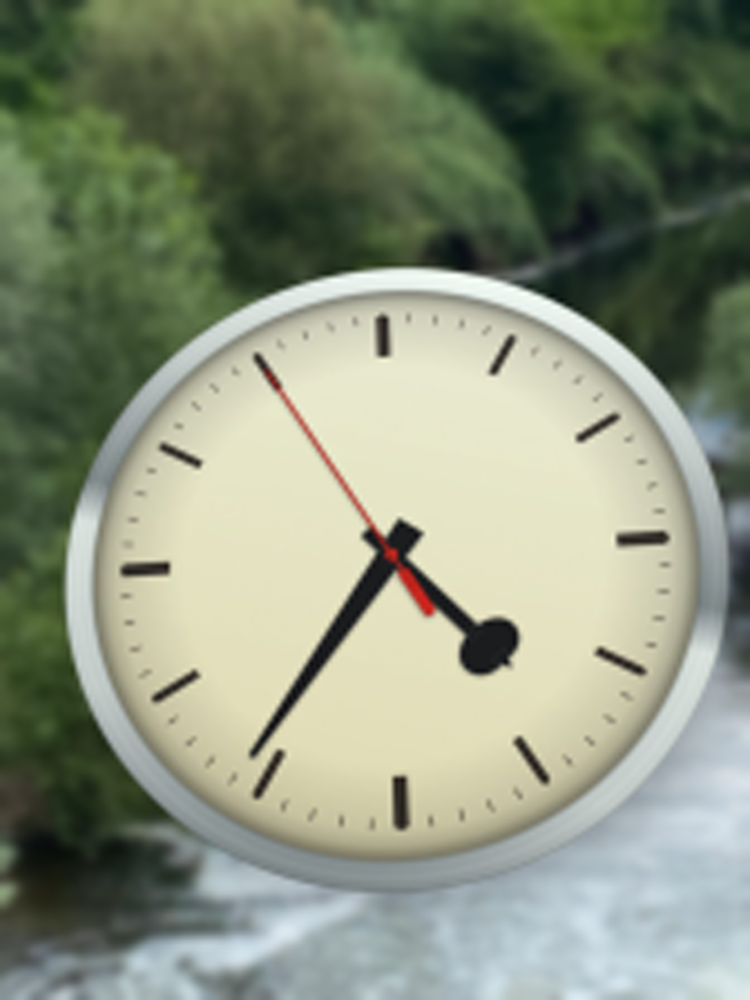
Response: 4:35:55
